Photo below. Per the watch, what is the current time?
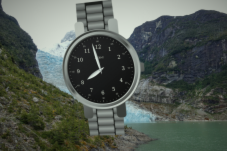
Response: 7:58
